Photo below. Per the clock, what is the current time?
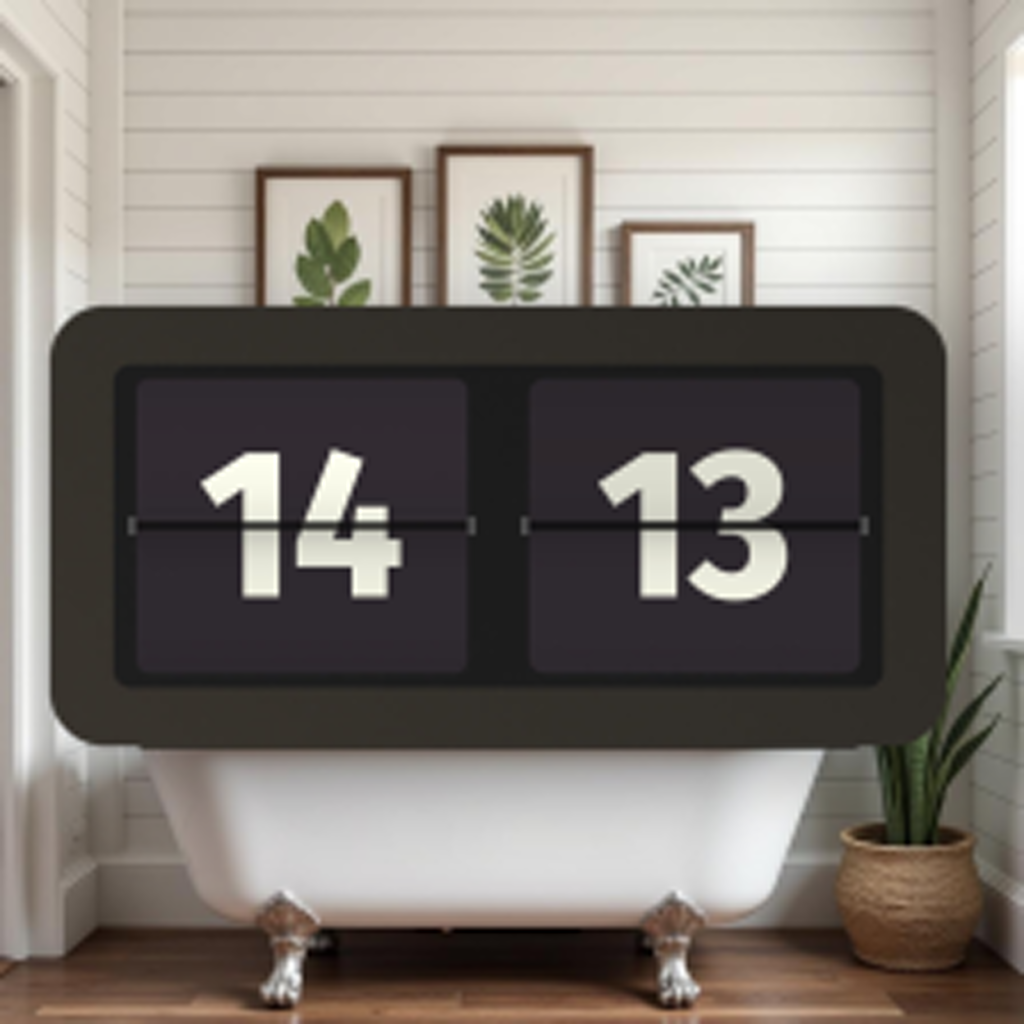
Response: 14:13
